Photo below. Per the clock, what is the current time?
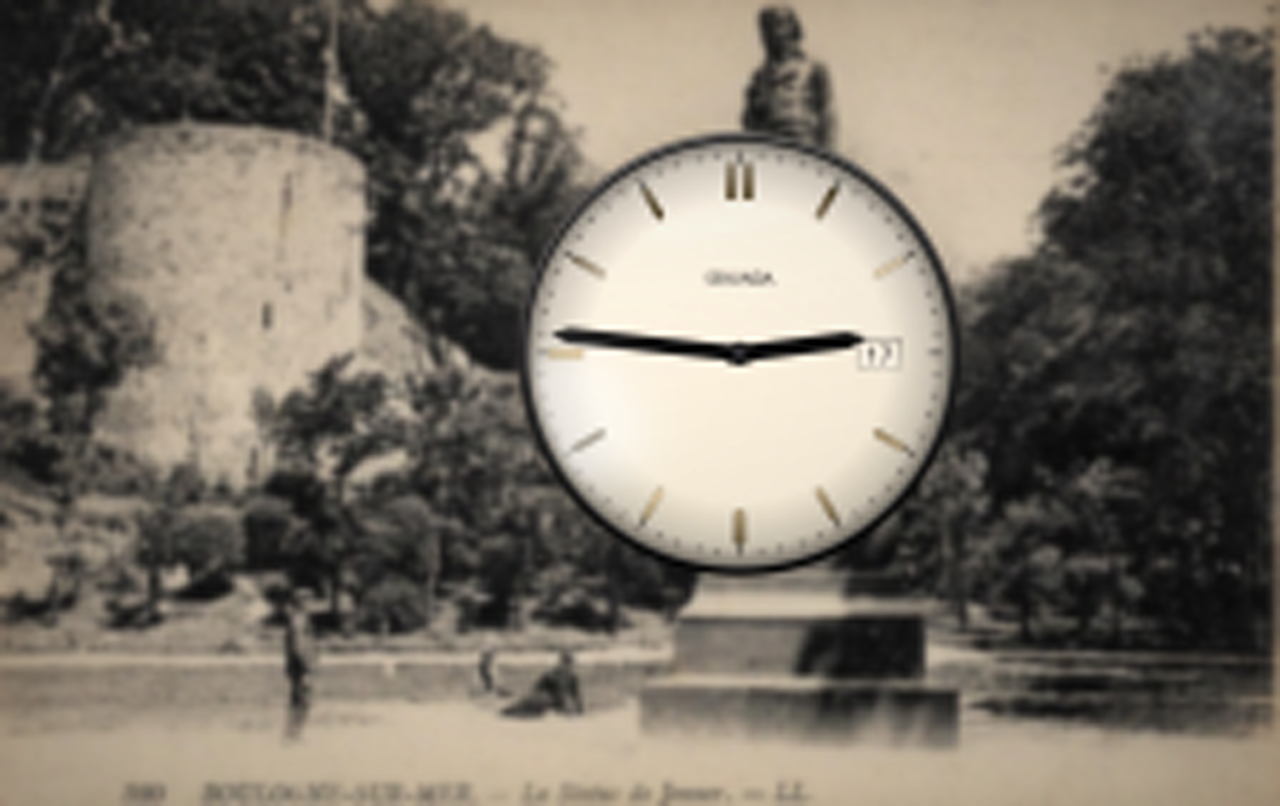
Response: 2:46
